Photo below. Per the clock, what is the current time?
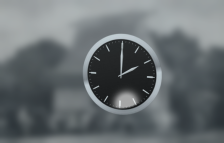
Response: 2:00
